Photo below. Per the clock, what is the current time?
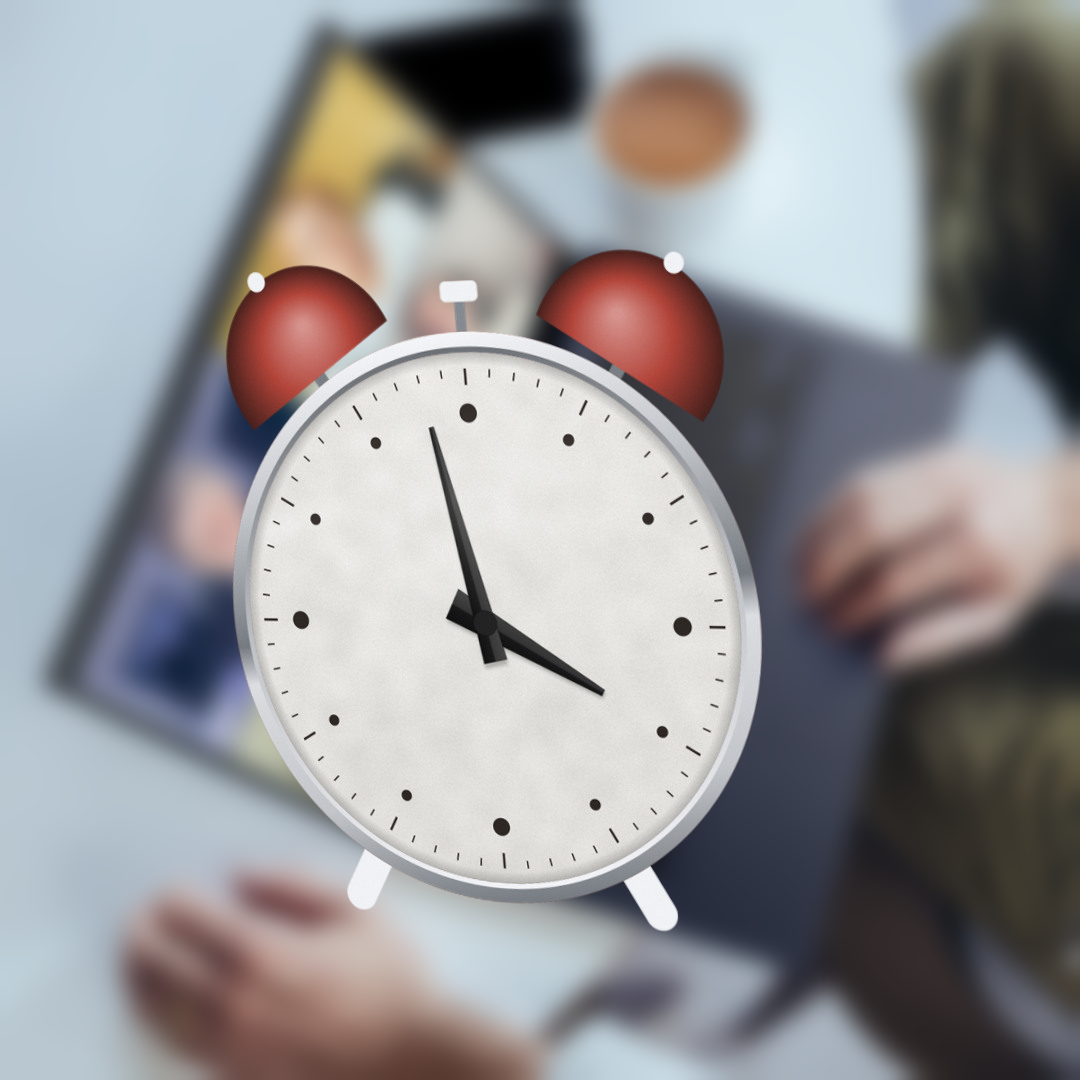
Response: 3:58
